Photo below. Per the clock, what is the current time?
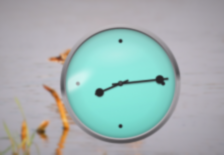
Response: 8:14
